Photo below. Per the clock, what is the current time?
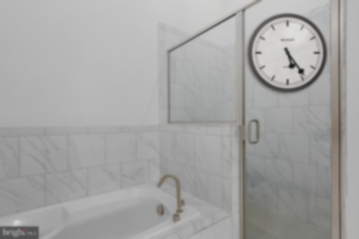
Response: 5:24
